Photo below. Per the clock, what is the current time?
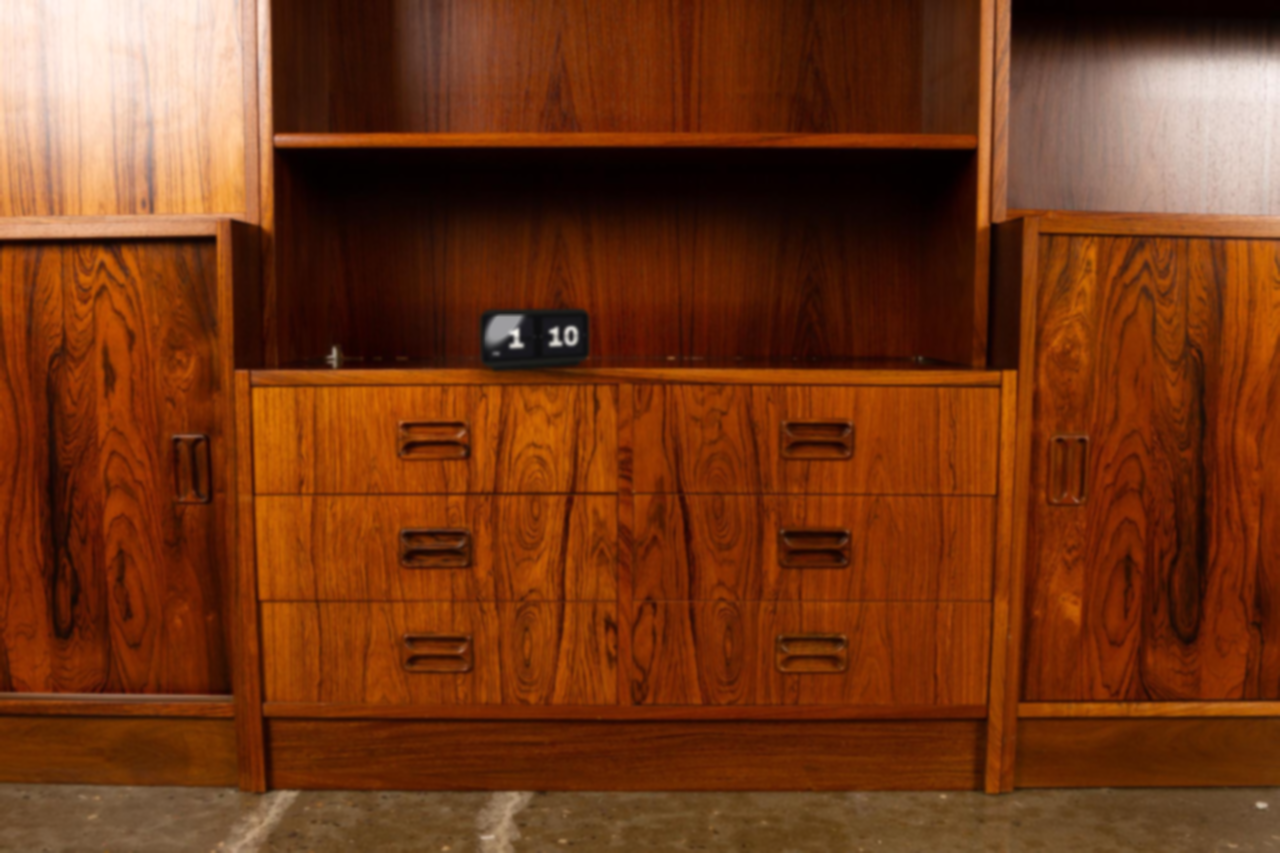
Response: 1:10
